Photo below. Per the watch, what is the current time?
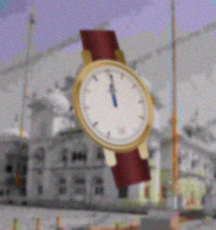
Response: 12:01
